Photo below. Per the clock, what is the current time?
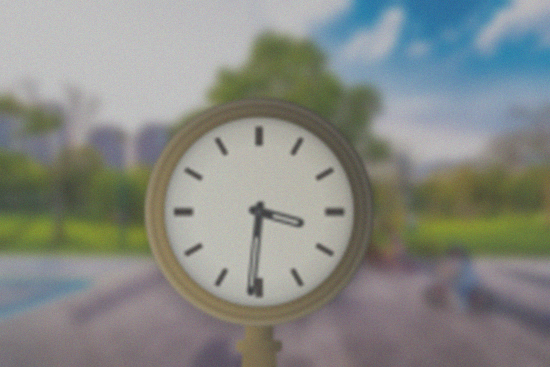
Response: 3:31
